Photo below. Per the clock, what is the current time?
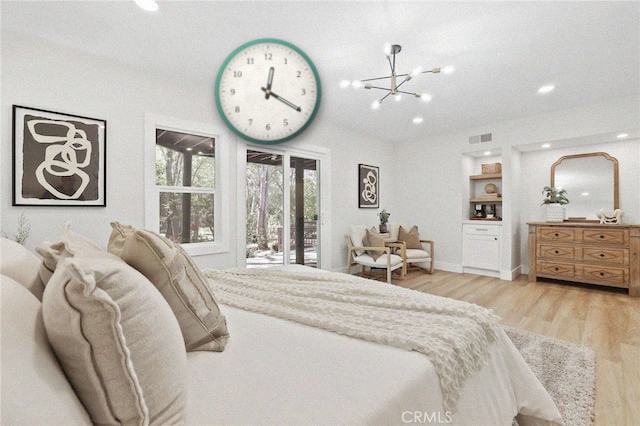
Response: 12:20
